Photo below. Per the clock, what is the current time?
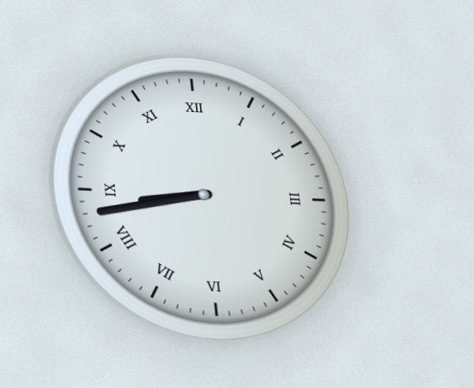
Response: 8:43
